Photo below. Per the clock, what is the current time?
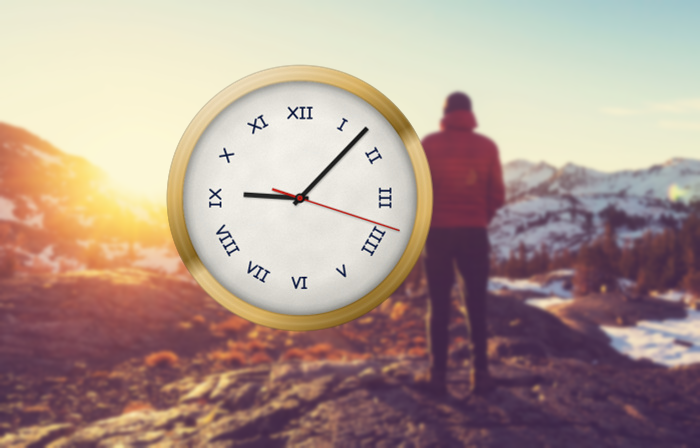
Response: 9:07:18
